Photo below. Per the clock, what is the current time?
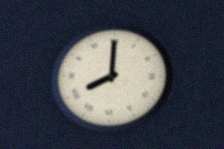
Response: 8:00
